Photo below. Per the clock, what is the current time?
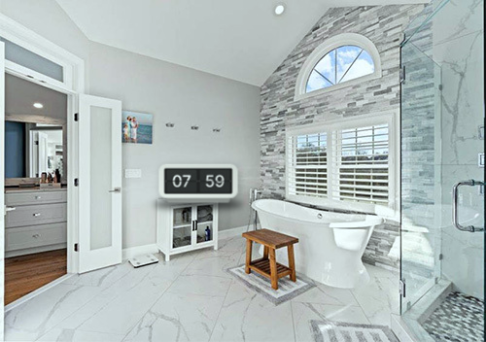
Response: 7:59
